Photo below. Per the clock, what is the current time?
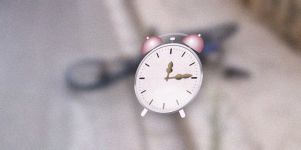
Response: 12:14
